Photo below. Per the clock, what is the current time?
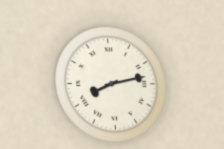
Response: 8:13
